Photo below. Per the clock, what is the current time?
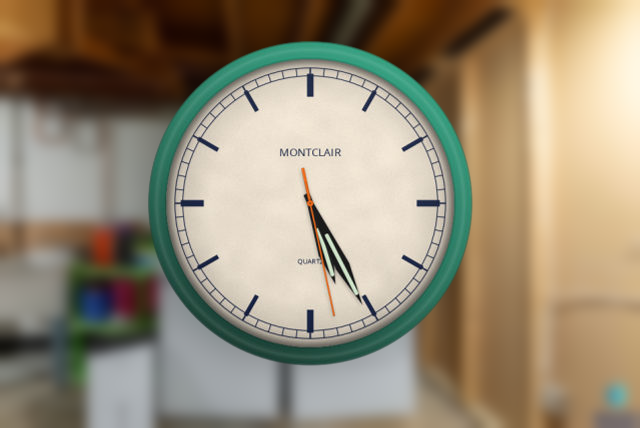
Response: 5:25:28
